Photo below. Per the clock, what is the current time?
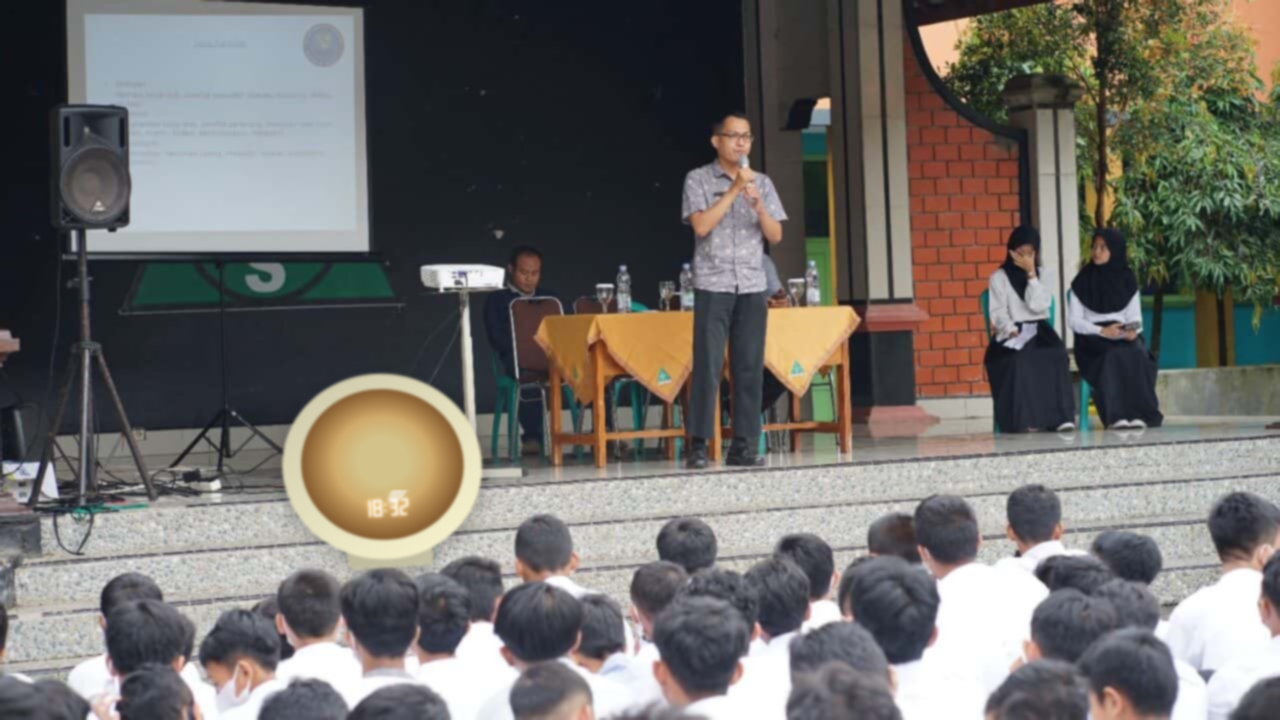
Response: 18:32
